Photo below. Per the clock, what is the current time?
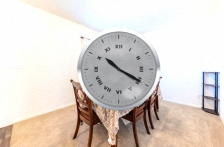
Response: 10:20
